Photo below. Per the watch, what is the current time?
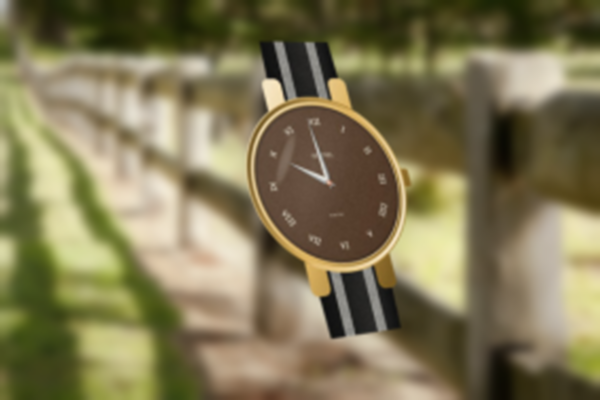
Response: 9:59
